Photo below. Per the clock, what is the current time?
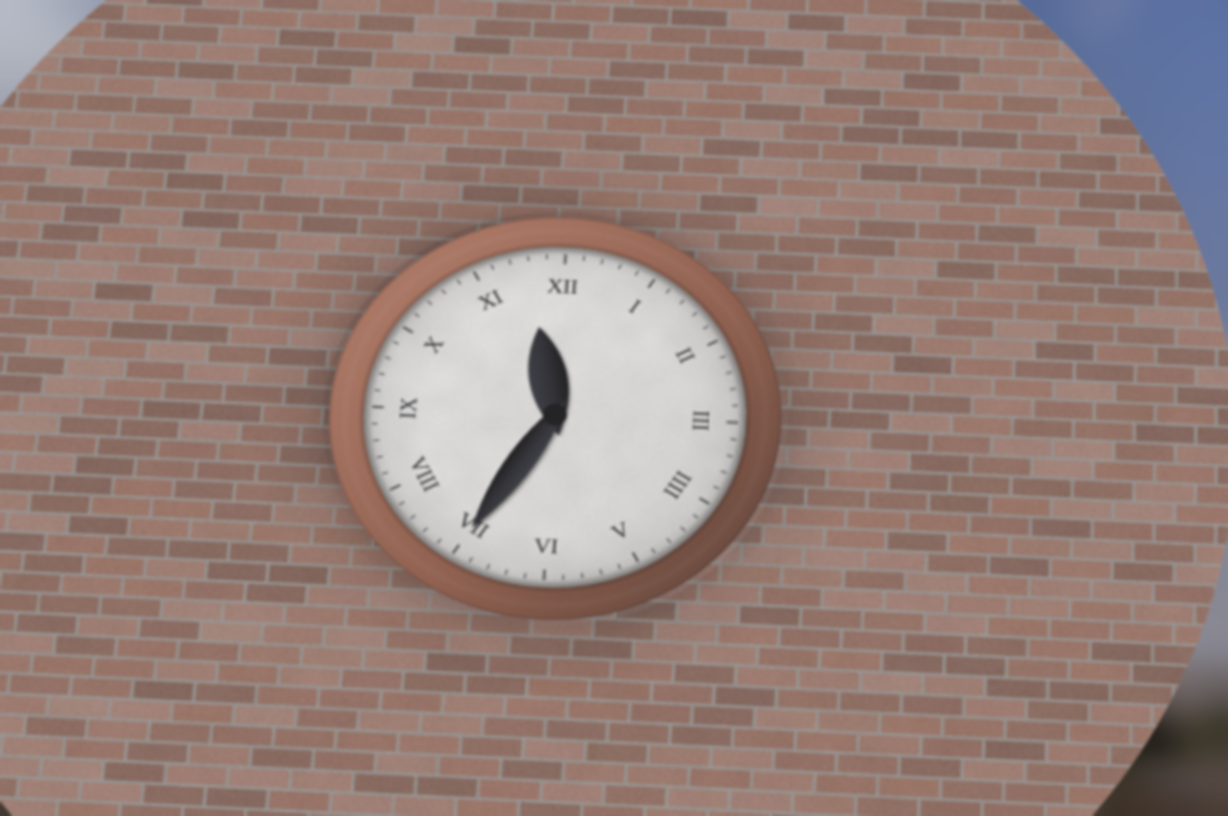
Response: 11:35
